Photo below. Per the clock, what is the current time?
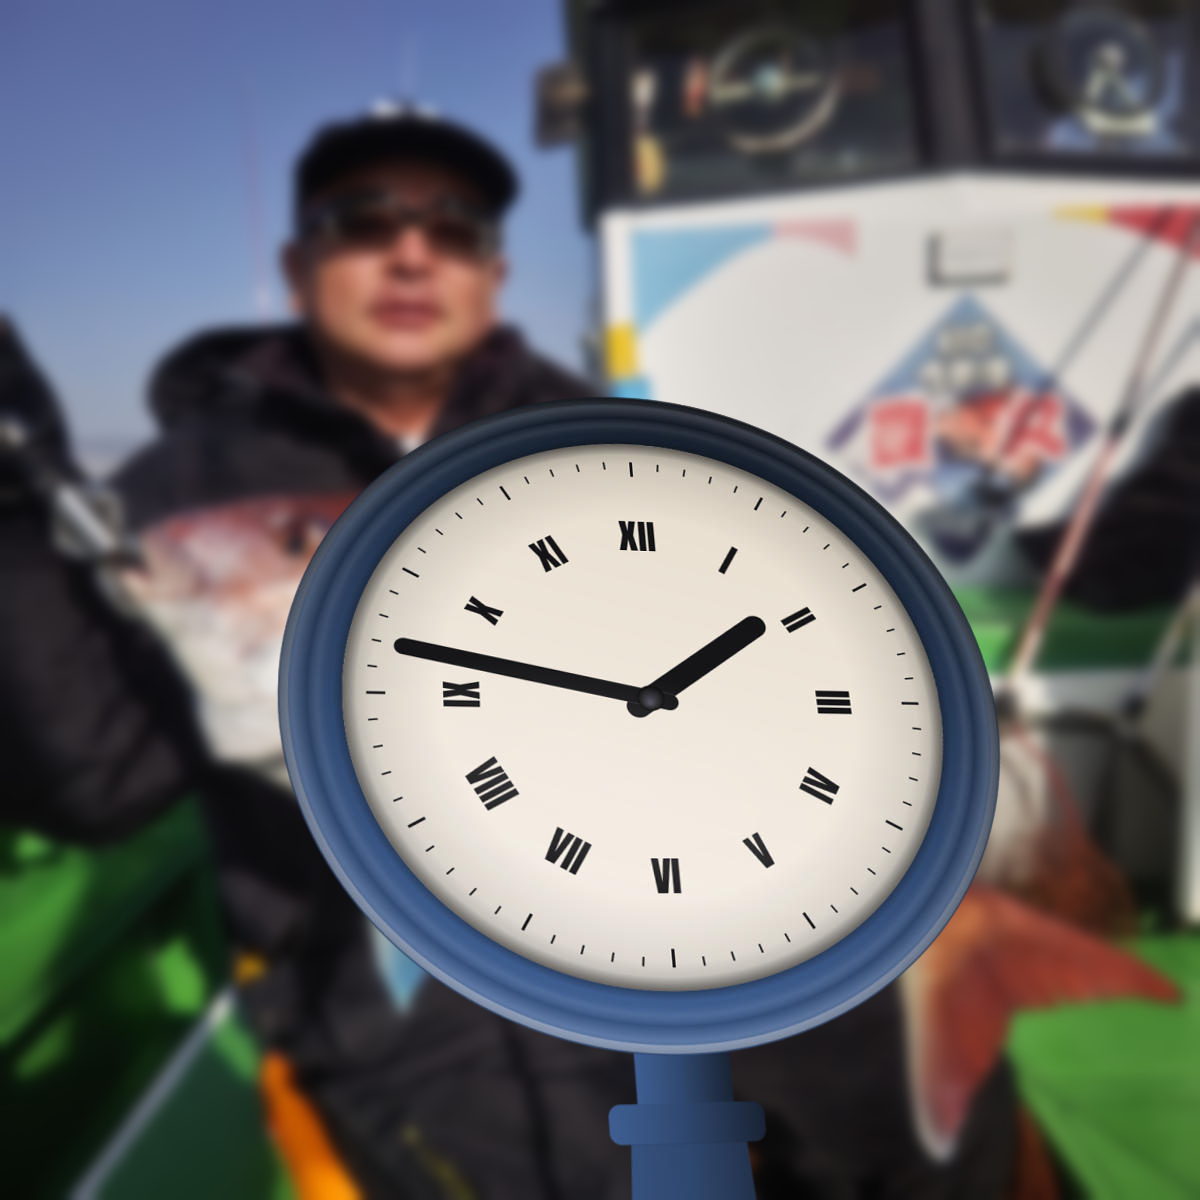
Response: 1:47
